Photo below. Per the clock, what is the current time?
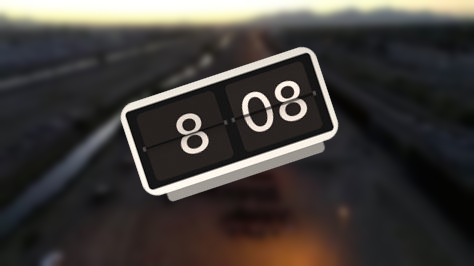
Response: 8:08
